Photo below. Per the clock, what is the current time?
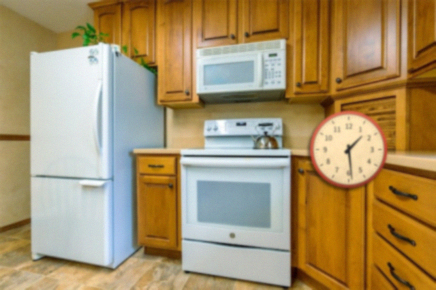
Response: 1:29
